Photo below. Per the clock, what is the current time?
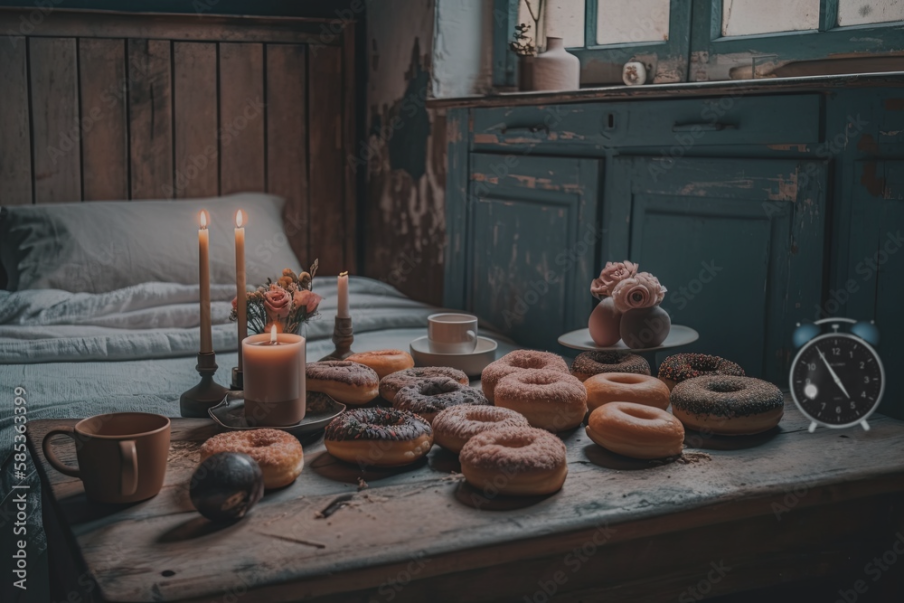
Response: 4:55
